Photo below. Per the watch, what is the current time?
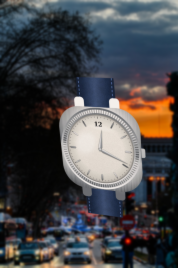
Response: 12:19
